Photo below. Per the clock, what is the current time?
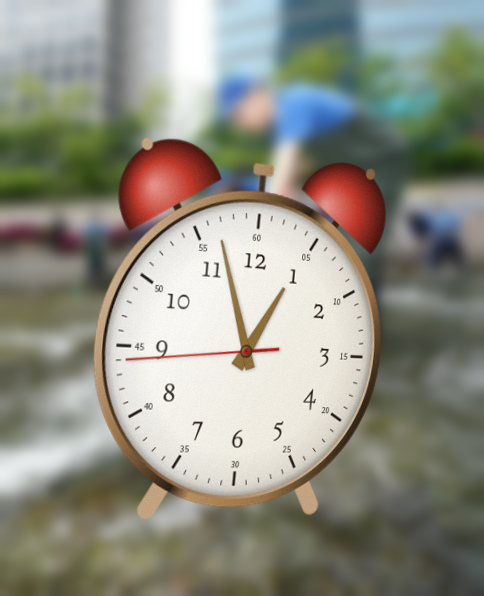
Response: 12:56:44
